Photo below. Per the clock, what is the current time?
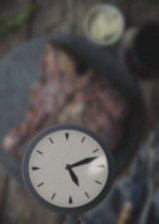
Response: 5:12
